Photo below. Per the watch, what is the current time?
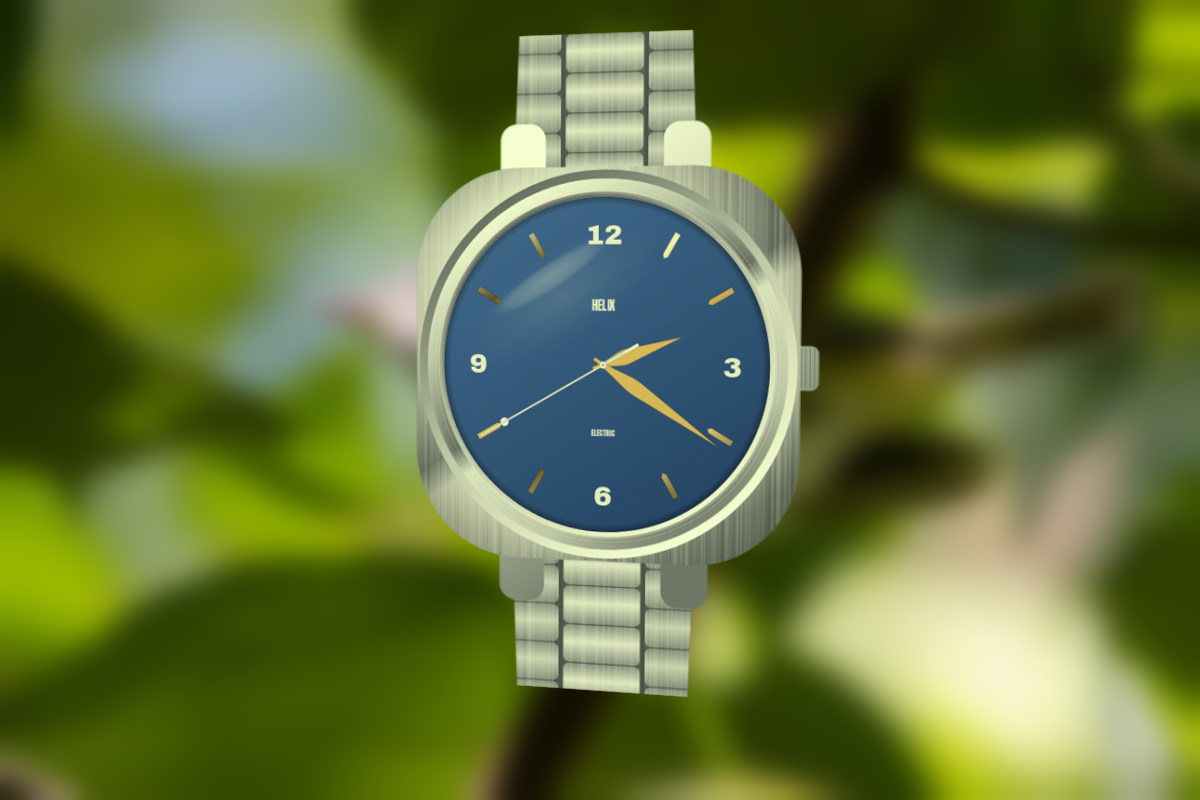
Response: 2:20:40
